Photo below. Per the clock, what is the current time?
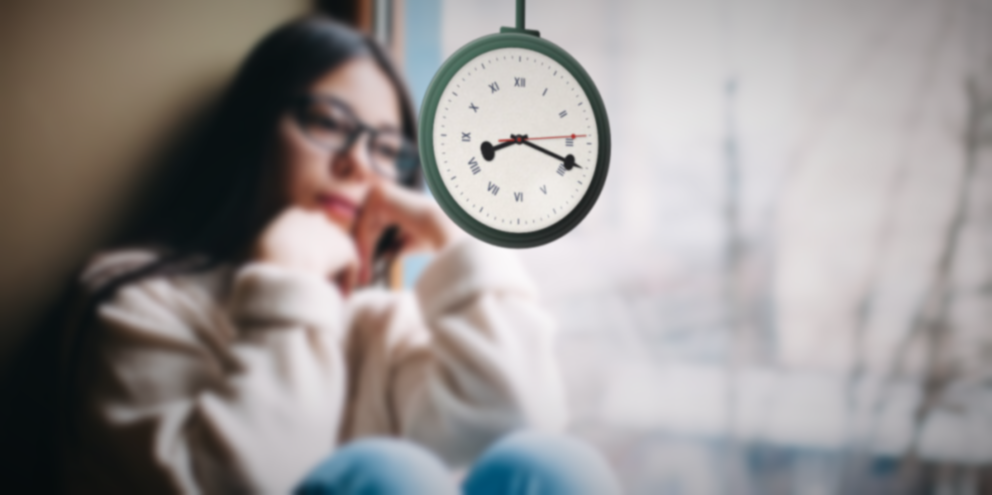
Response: 8:18:14
